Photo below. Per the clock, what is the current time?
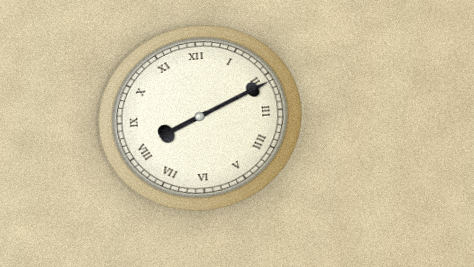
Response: 8:11
